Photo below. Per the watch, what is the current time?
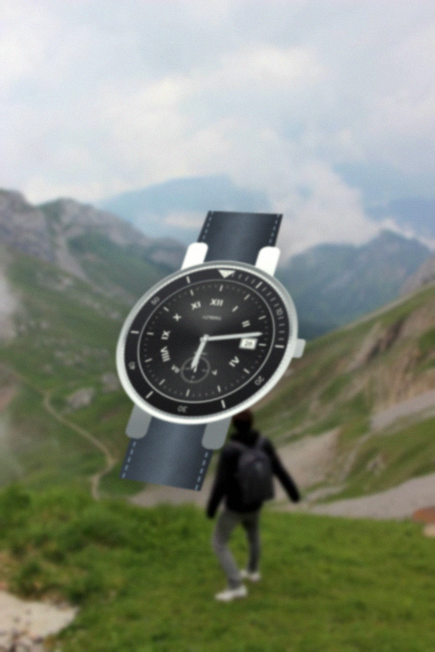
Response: 6:13
